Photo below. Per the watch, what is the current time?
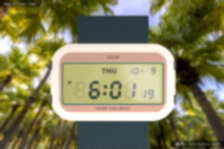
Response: 6:01
